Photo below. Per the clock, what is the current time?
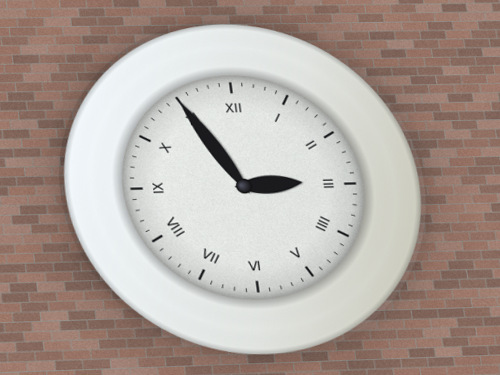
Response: 2:55
